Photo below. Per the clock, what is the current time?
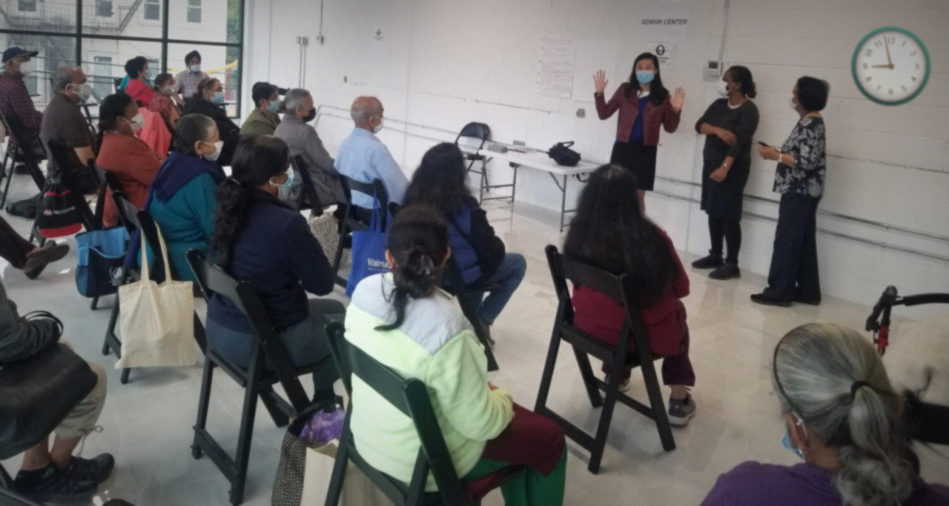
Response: 8:58
